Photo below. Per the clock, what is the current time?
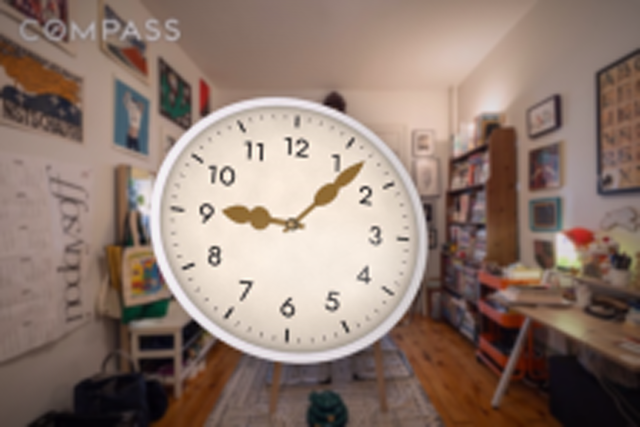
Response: 9:07
